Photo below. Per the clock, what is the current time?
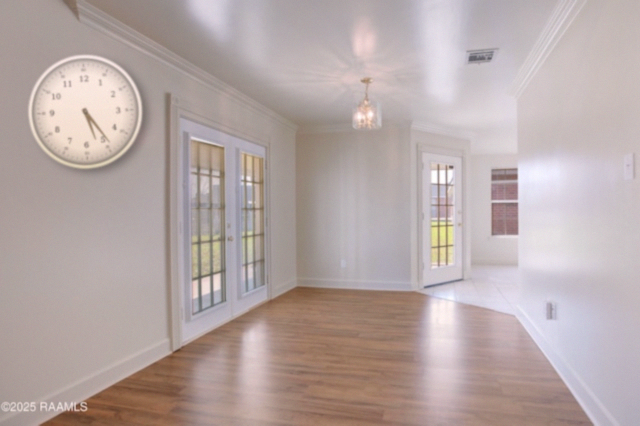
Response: 5:24
